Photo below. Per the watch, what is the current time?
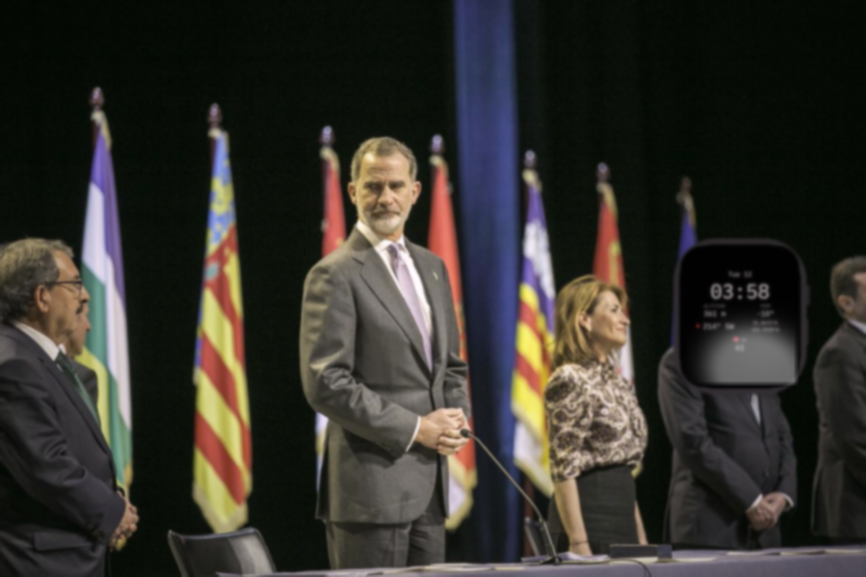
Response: 3:58
